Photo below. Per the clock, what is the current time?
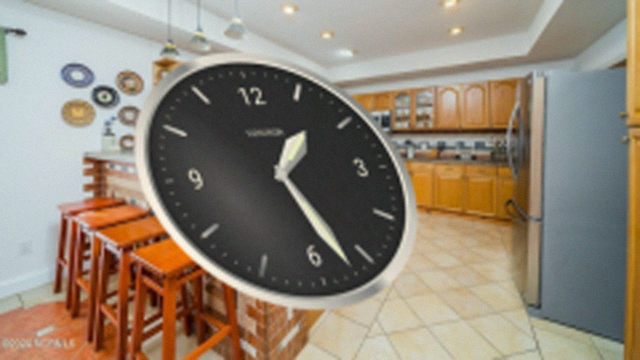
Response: 1:27
